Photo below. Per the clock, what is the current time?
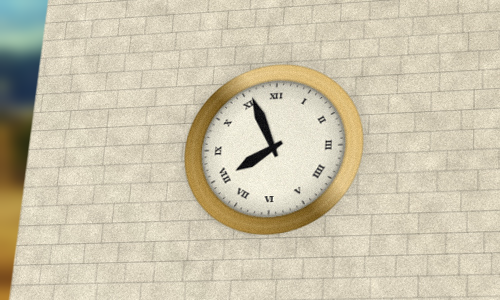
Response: 7:56
